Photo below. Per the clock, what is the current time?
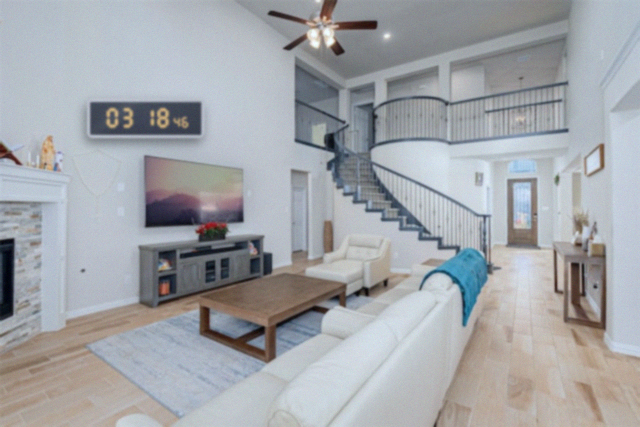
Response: 3:18:46
